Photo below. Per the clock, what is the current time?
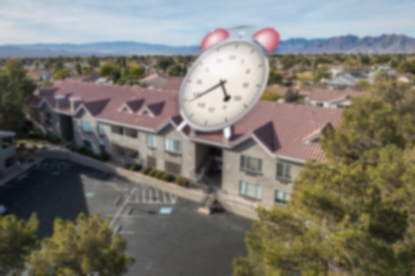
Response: 4:39
